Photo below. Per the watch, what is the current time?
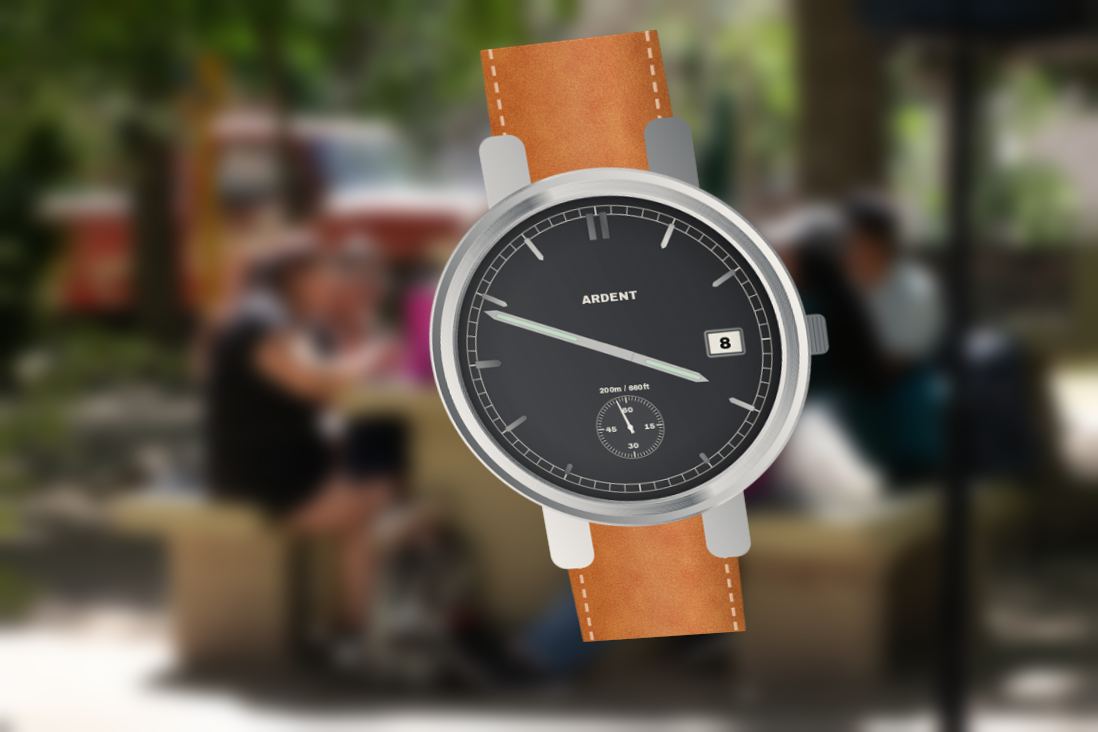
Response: 3:48:57
